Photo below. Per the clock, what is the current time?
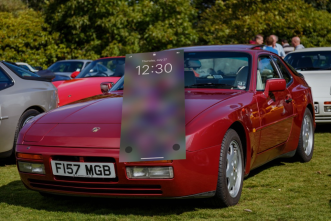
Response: 12:30
